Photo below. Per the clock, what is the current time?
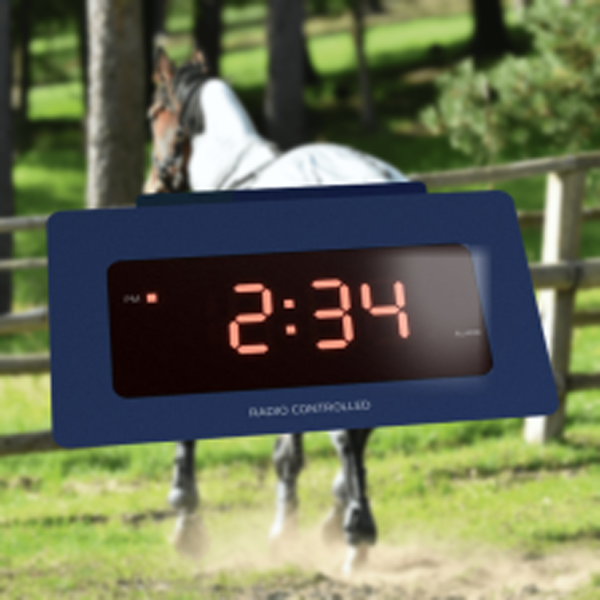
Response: 2:34
